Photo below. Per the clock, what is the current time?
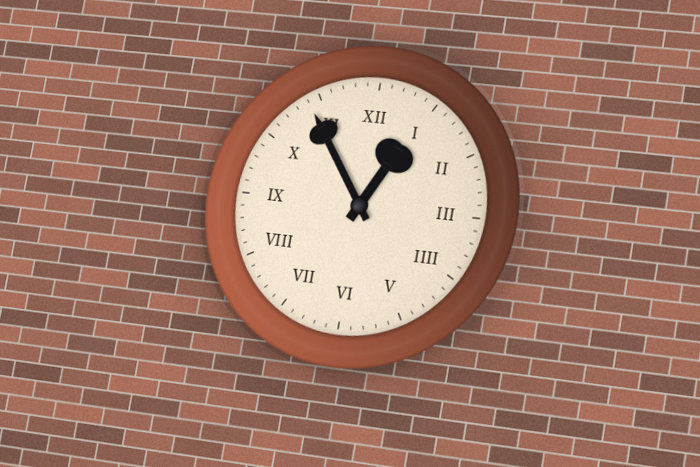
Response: 12:54
